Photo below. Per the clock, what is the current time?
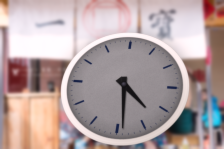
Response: 4:29
